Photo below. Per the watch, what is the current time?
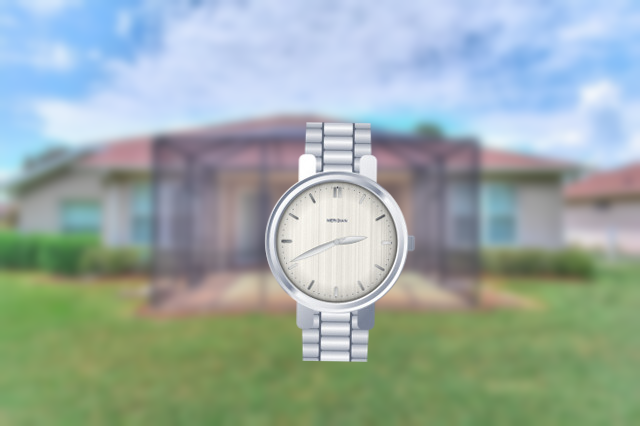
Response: 2:41
